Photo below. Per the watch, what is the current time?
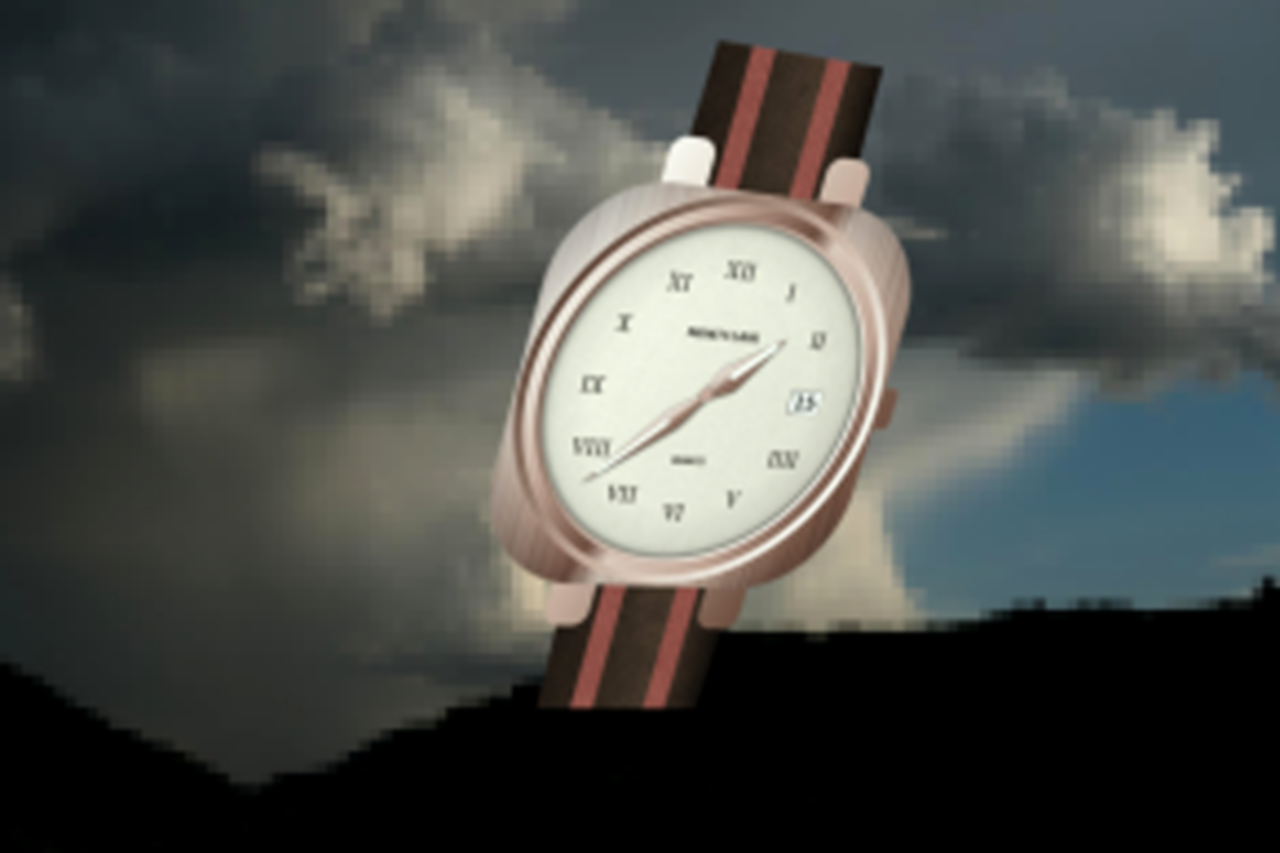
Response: 1:38
